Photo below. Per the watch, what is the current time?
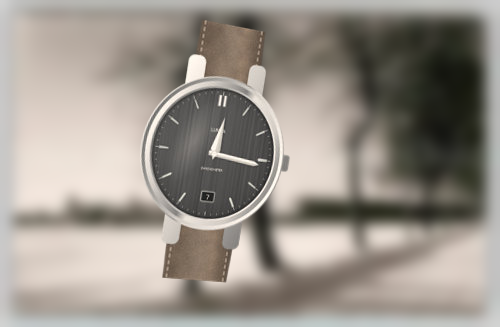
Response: 12:16
